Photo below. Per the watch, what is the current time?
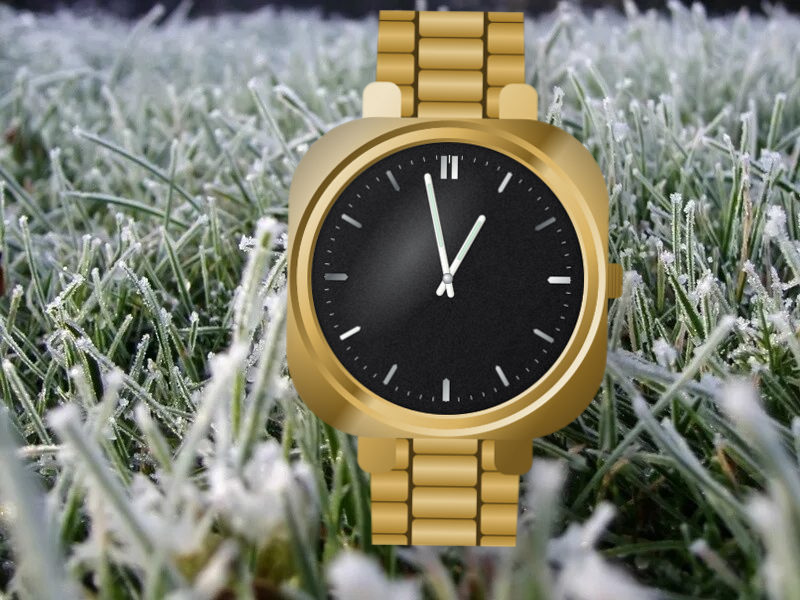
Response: 12:58
